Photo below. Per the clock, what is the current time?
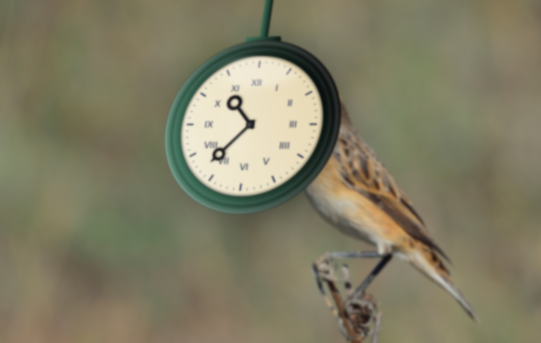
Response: 10:37
